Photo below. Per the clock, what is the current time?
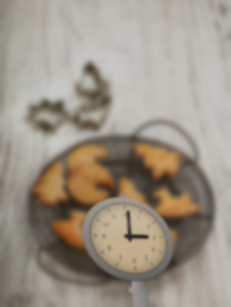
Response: 3:01
